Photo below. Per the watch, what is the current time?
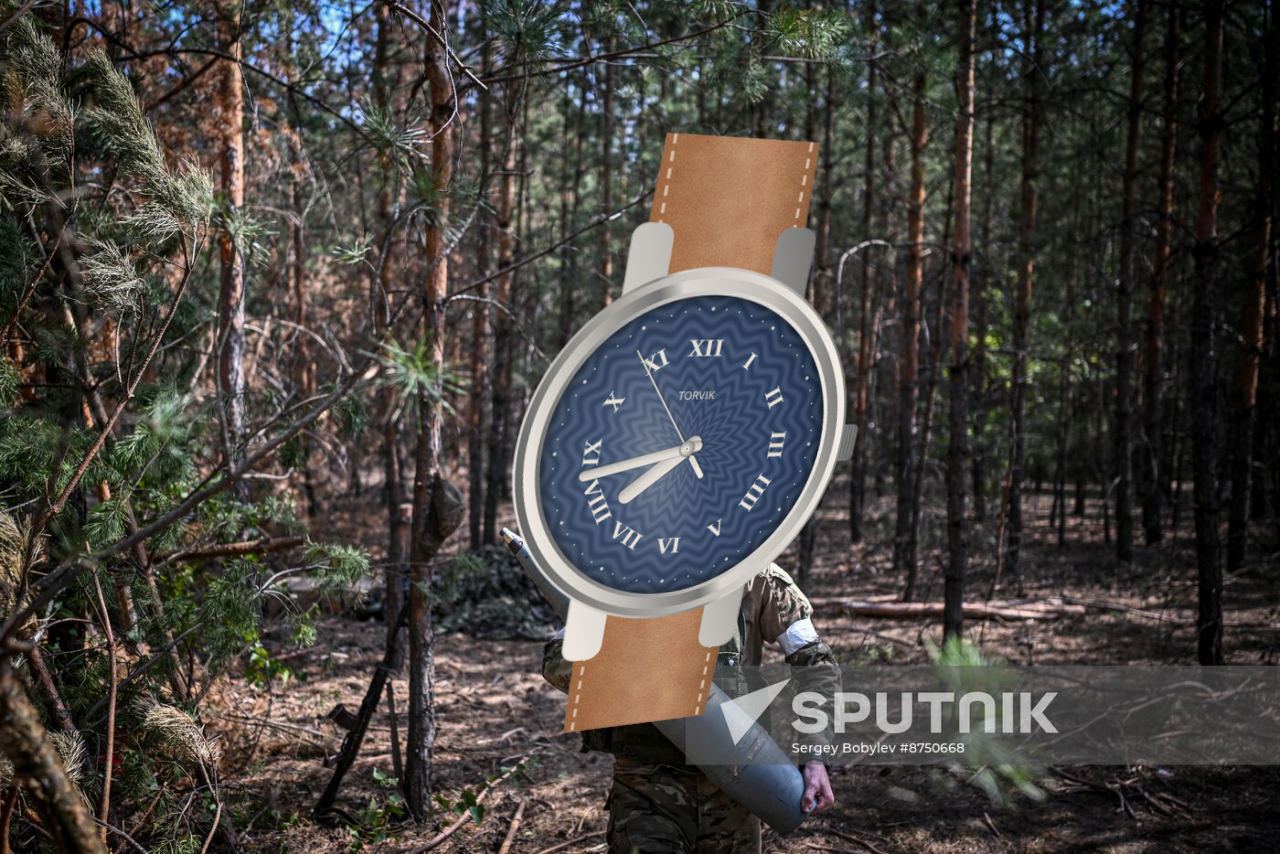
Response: 7:42:54
